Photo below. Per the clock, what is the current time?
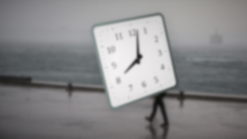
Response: 8:02
